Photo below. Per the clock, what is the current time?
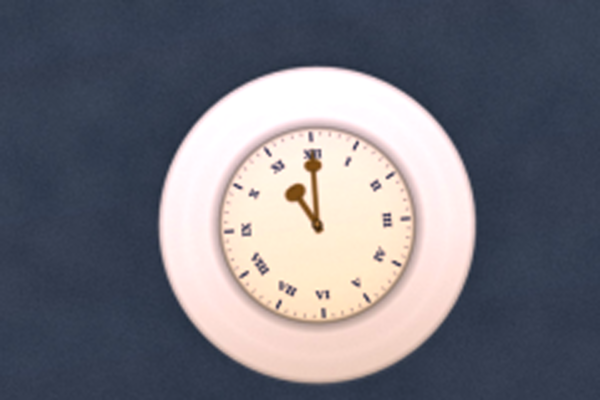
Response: 11:00
